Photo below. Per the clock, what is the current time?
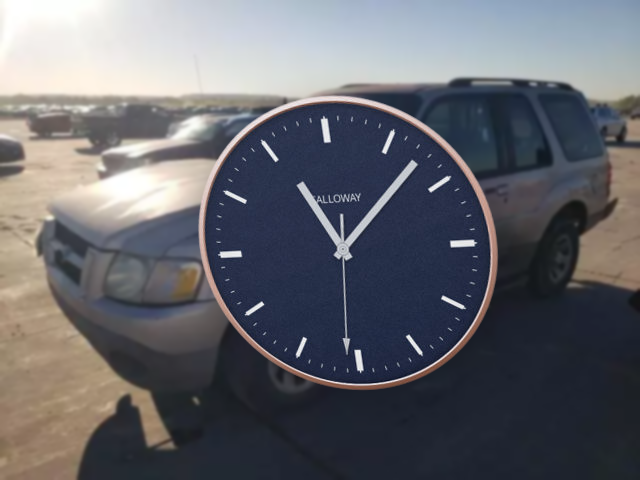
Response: 11:07:31
